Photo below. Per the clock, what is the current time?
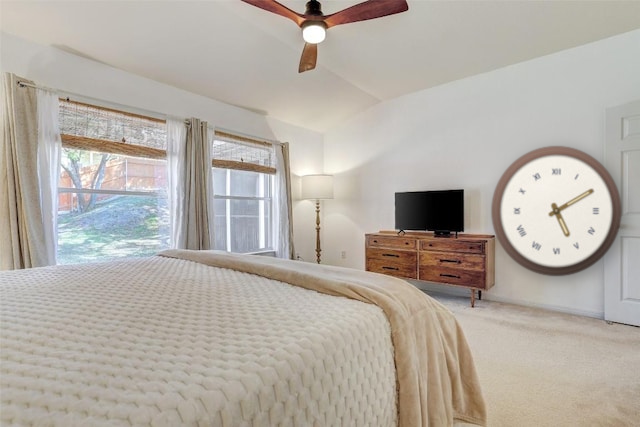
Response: 5:10
